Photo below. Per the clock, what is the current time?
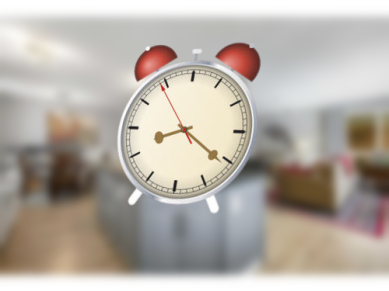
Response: 8:20:54
